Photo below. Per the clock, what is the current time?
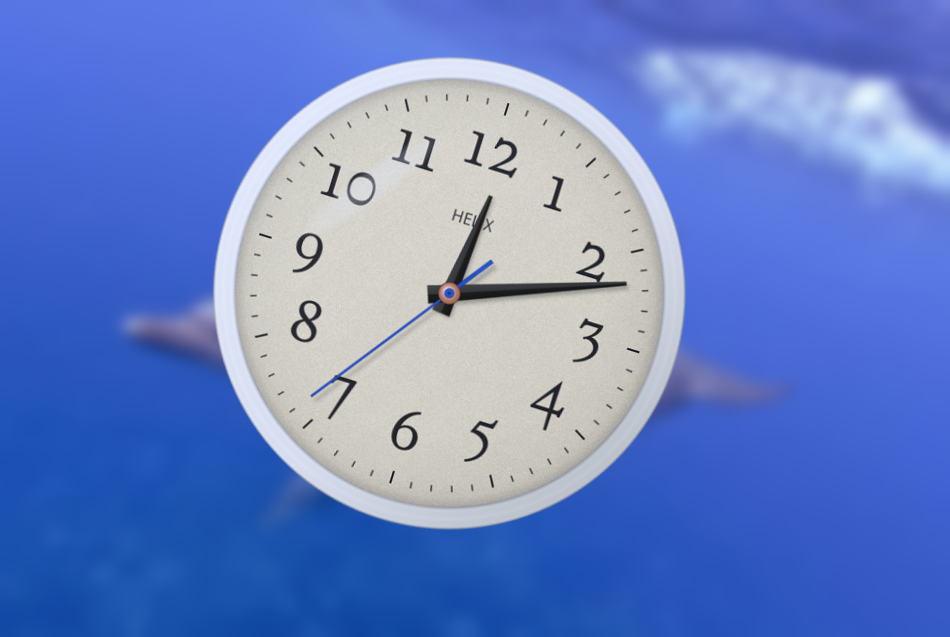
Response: 12:11:36
